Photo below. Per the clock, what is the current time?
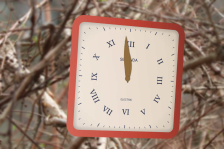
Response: 11:59
